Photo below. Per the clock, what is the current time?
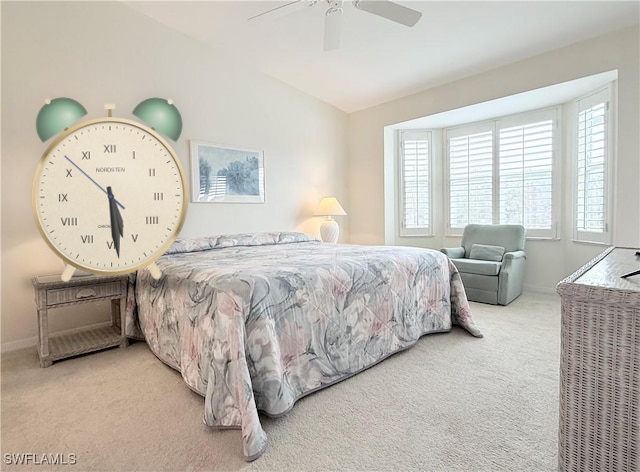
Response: 5:28:52
